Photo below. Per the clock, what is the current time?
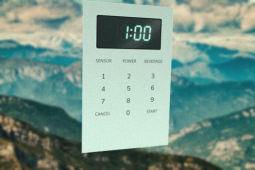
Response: 1:00
